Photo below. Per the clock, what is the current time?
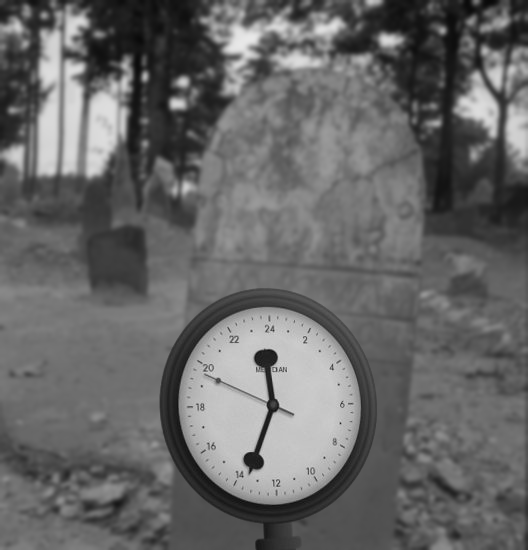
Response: 23:33:49
